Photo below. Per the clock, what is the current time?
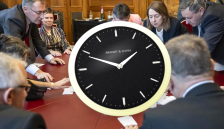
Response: 1:49
